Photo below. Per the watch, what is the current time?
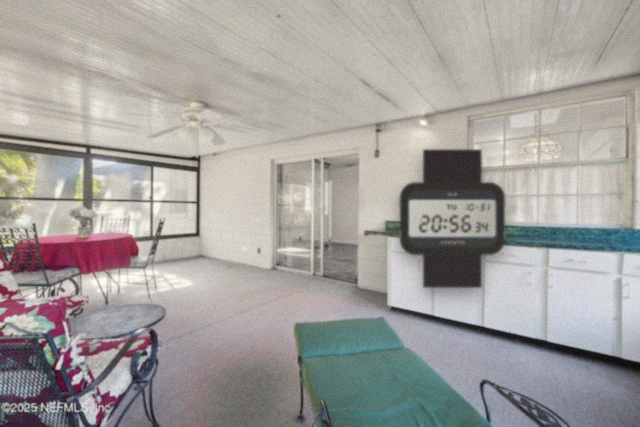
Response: 20:56
